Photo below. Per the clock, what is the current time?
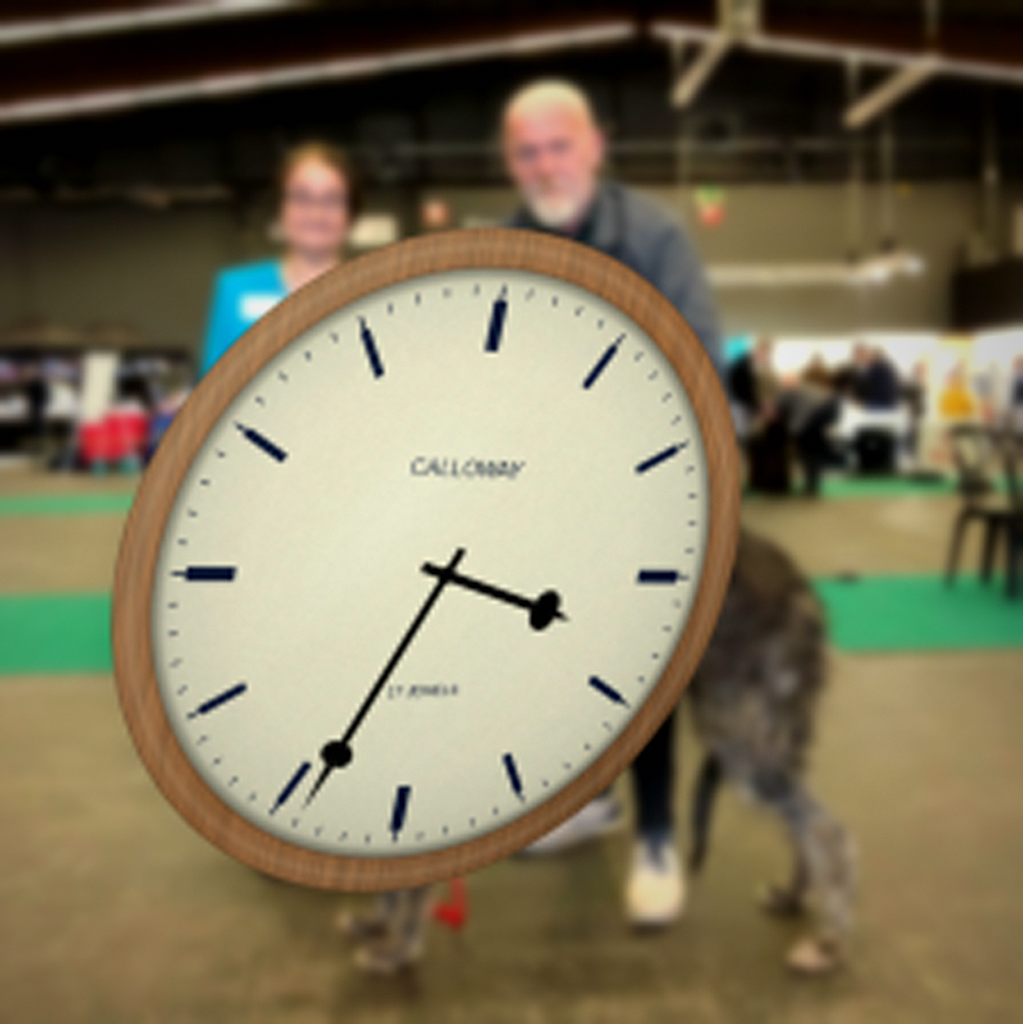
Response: 3:34
